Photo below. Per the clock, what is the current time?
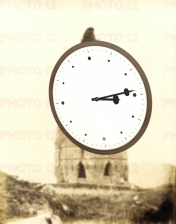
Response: 3:14
